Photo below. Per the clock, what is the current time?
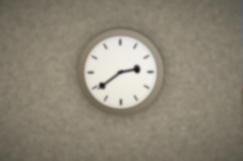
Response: 2:39
